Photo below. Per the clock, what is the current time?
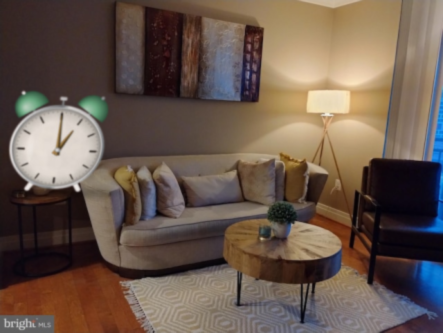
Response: 1:00
